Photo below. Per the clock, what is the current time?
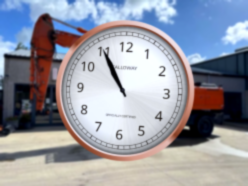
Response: 10:55
